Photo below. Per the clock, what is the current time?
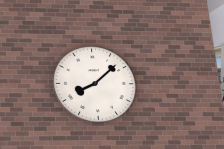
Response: 8:08
